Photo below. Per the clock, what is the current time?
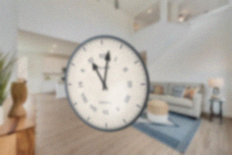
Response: 11:02
